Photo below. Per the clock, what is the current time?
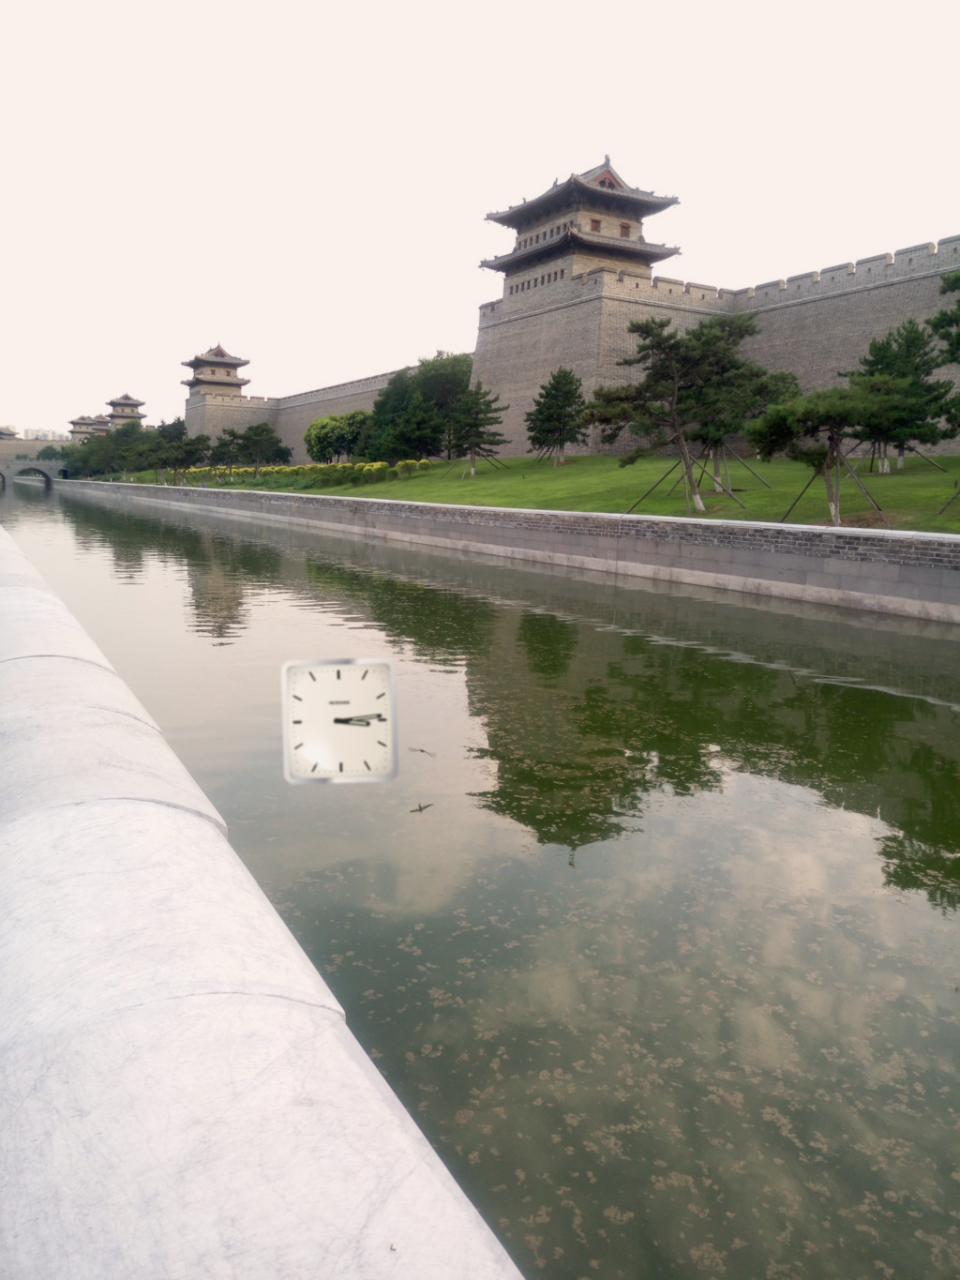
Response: 3:14
